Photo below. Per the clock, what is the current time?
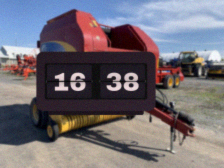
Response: 16:38
